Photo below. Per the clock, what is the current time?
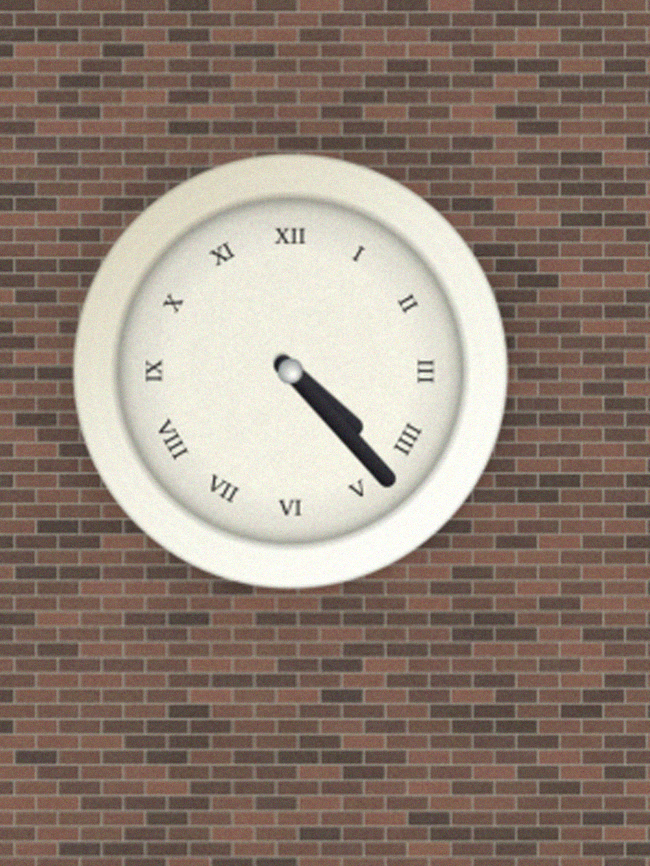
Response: 4:23
